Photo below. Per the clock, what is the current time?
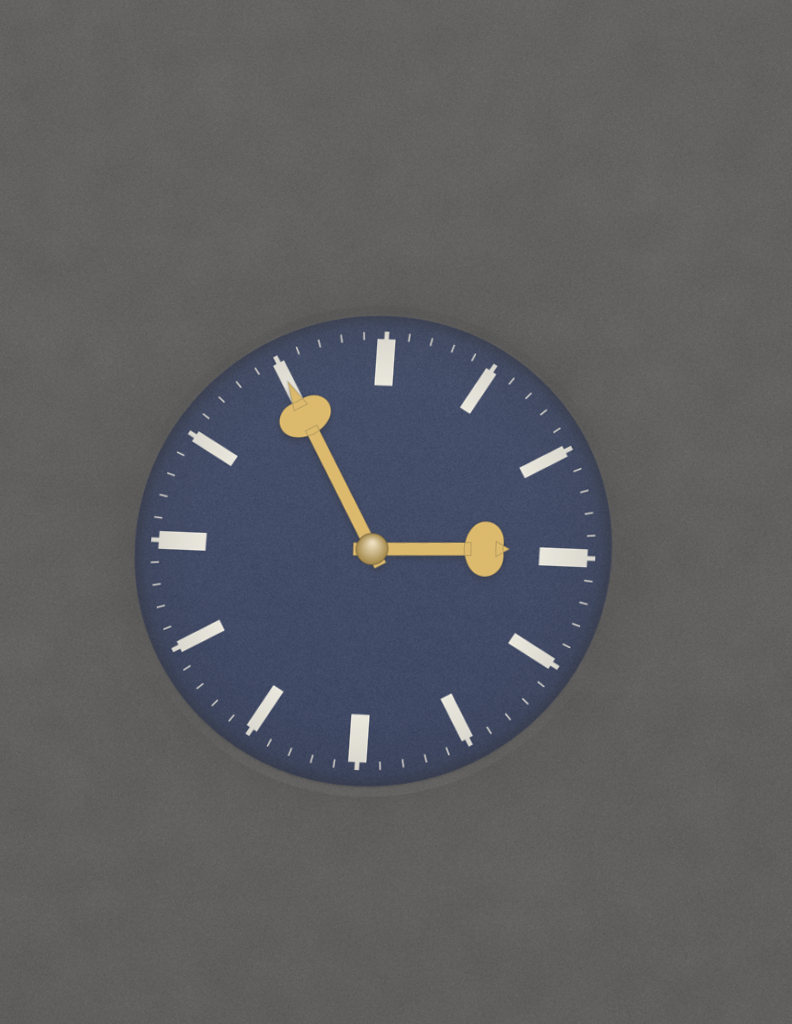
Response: 2:55
